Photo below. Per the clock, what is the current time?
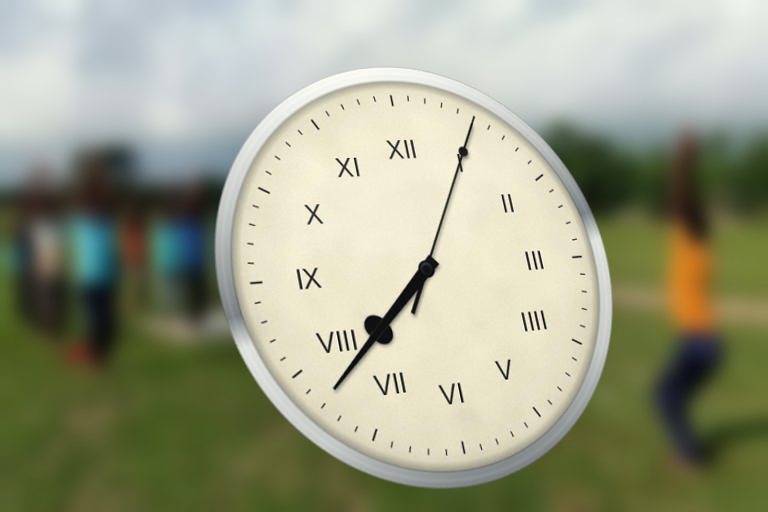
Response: 7:38:05
